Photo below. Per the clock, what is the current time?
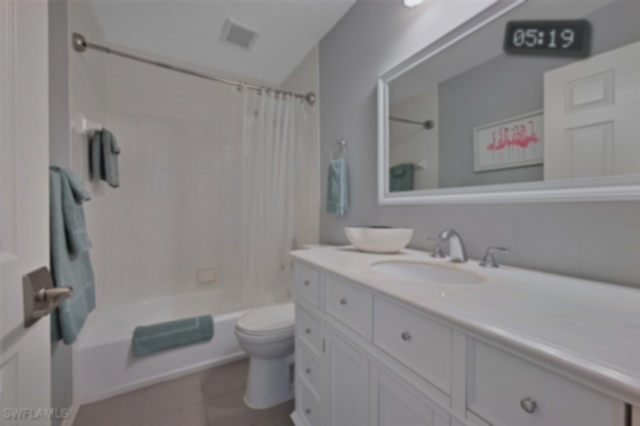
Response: 5:19
